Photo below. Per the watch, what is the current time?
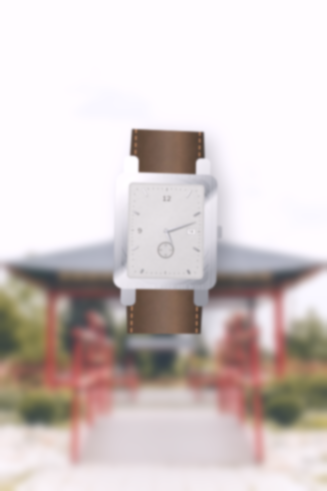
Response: 5:12
